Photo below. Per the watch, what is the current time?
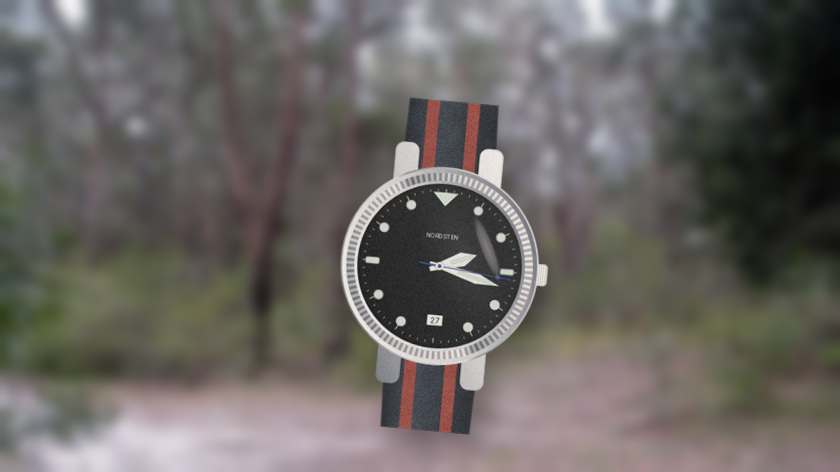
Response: 2:17:16
